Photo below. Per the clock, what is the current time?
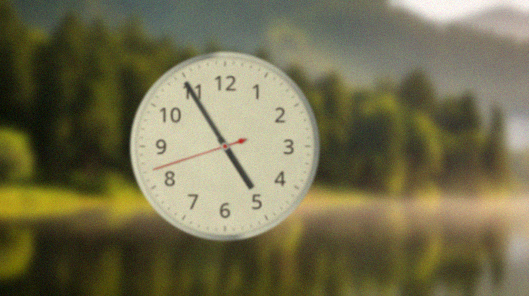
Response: 4:54:42
